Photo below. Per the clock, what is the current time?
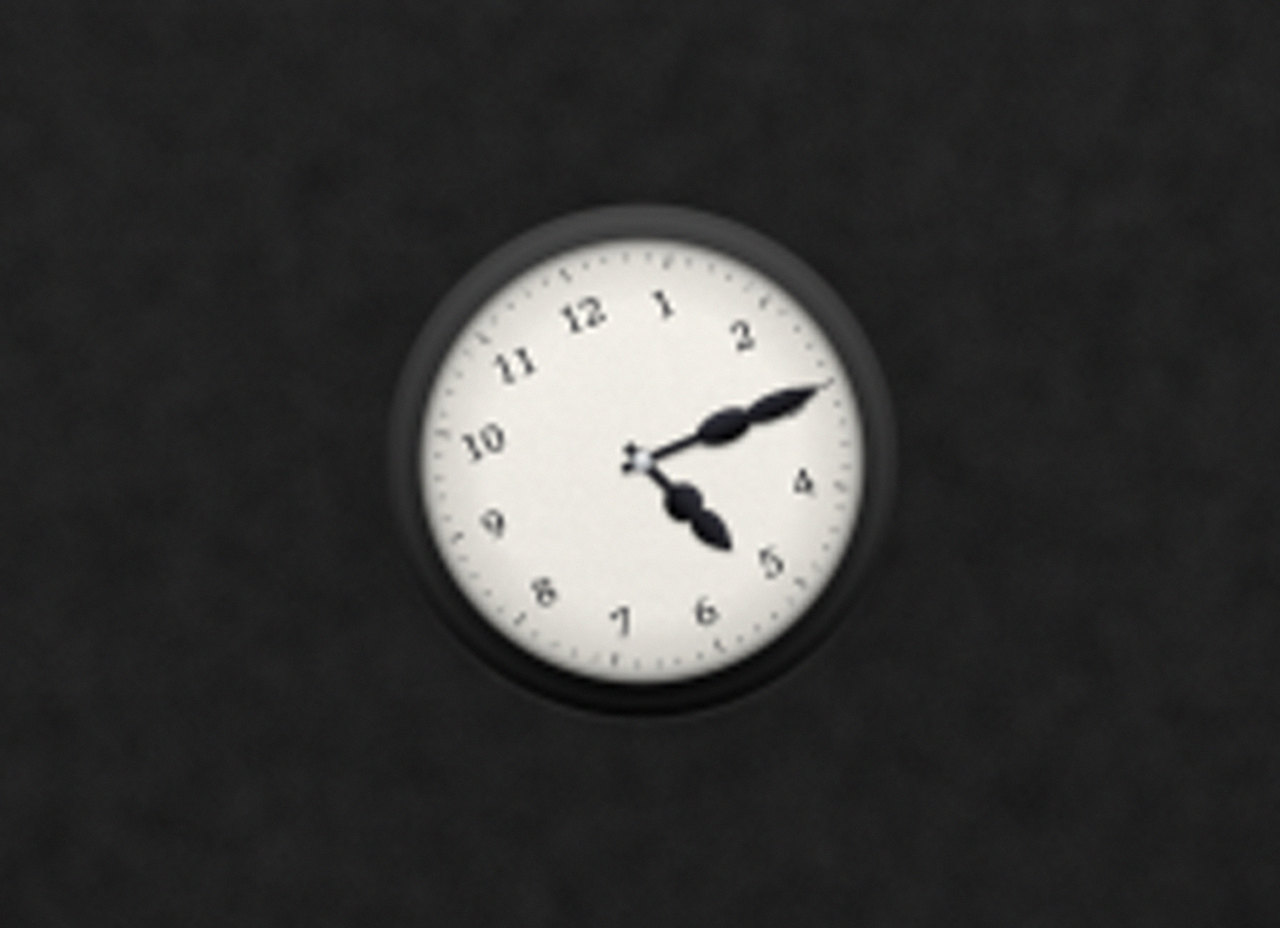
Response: 5:15
